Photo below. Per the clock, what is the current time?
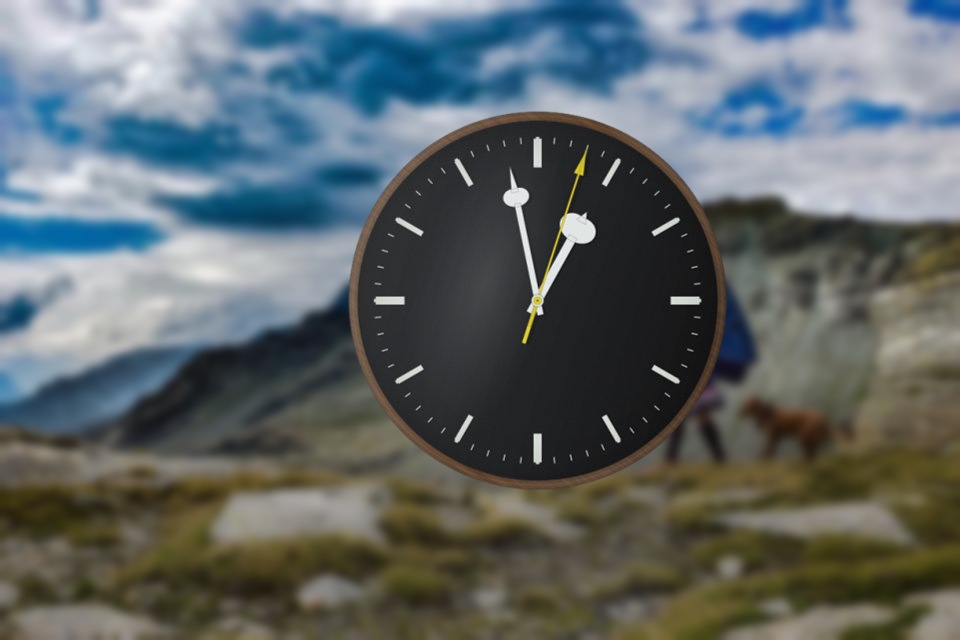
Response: 12:58:03
